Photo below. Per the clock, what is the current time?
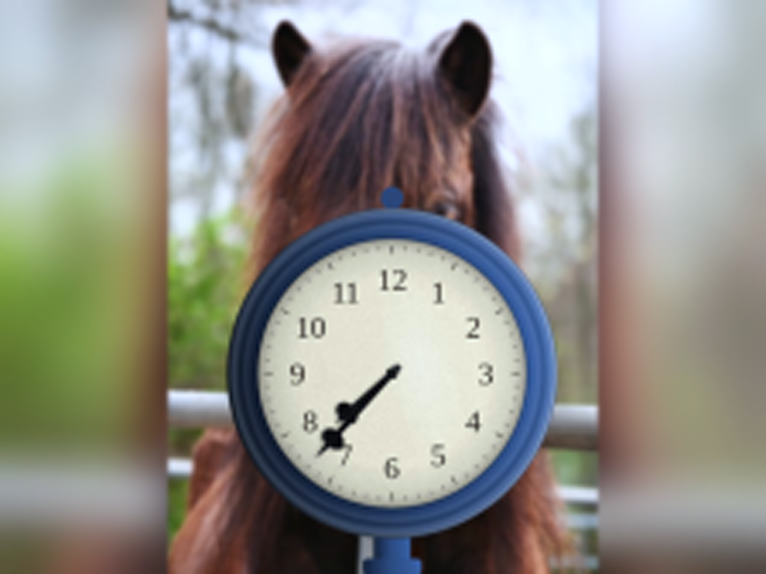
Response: 7:37
